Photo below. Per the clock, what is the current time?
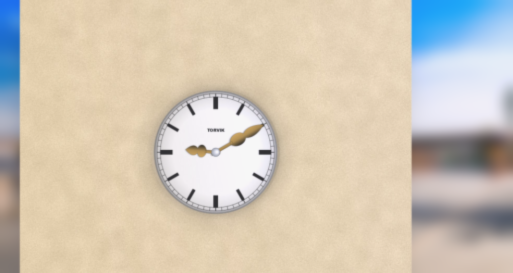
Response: 9:10
